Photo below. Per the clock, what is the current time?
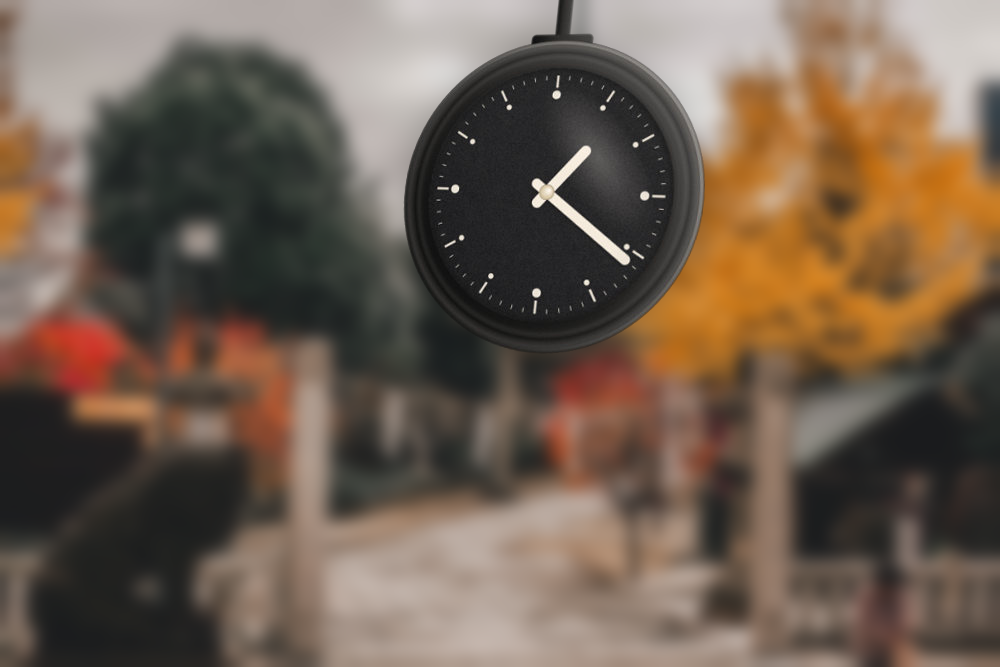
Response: 1:21
